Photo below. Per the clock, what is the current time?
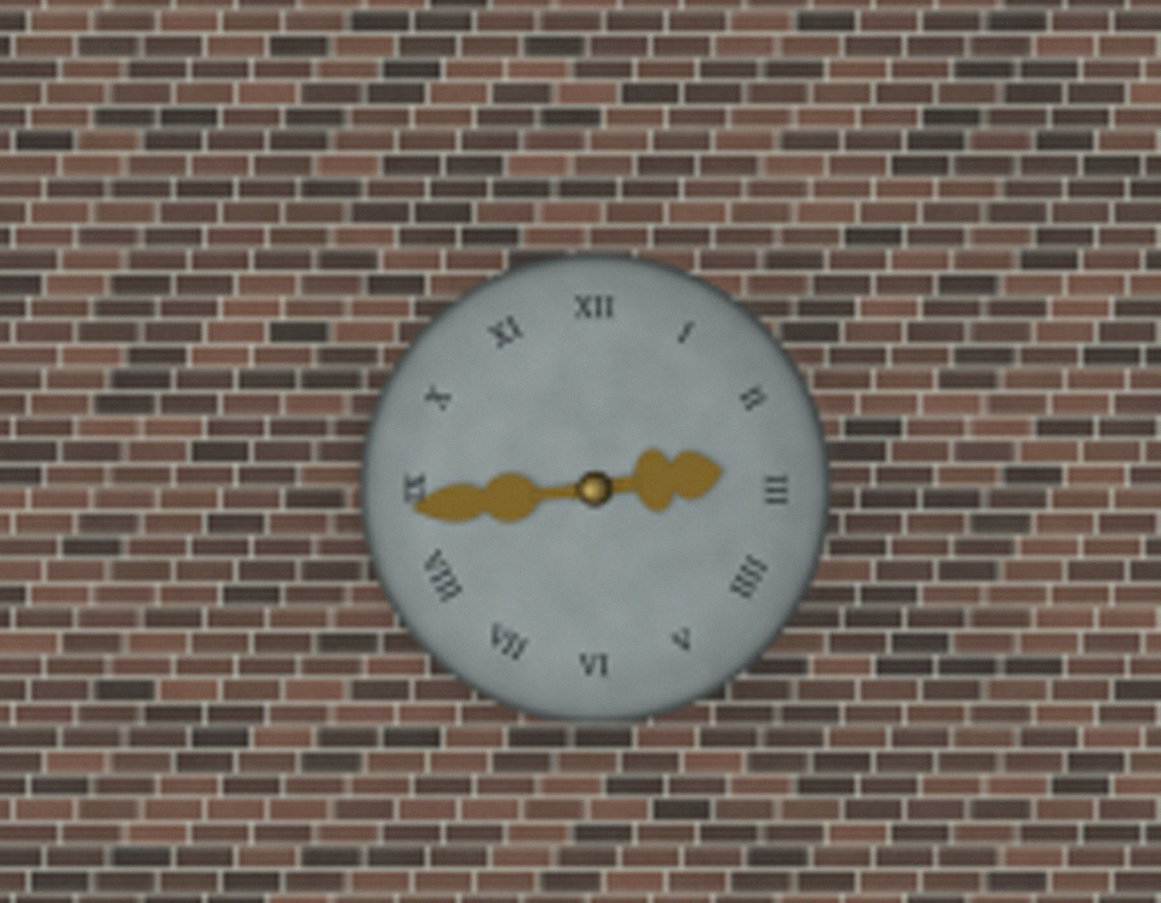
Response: 2:44
